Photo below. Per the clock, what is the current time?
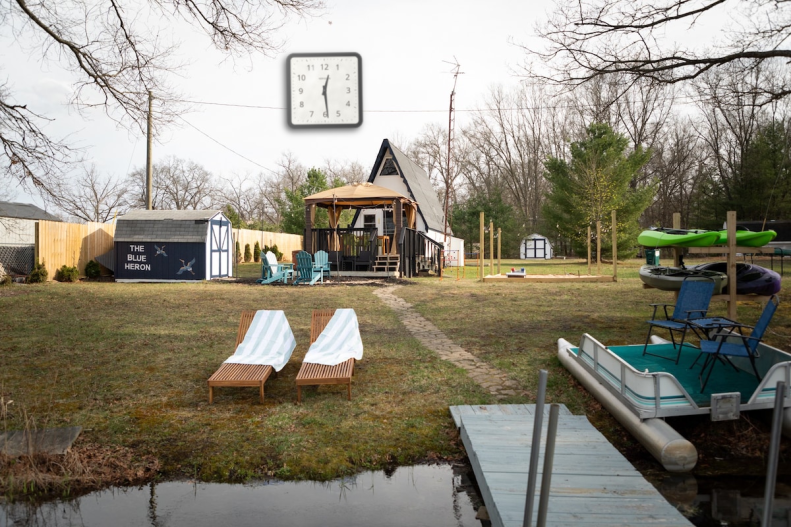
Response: 12:29
